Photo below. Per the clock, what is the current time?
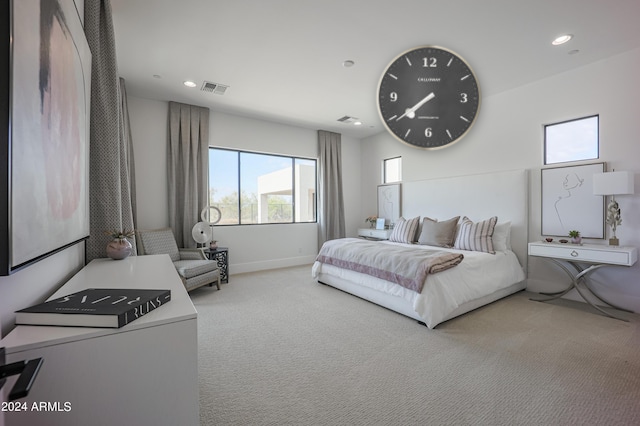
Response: 7:39
